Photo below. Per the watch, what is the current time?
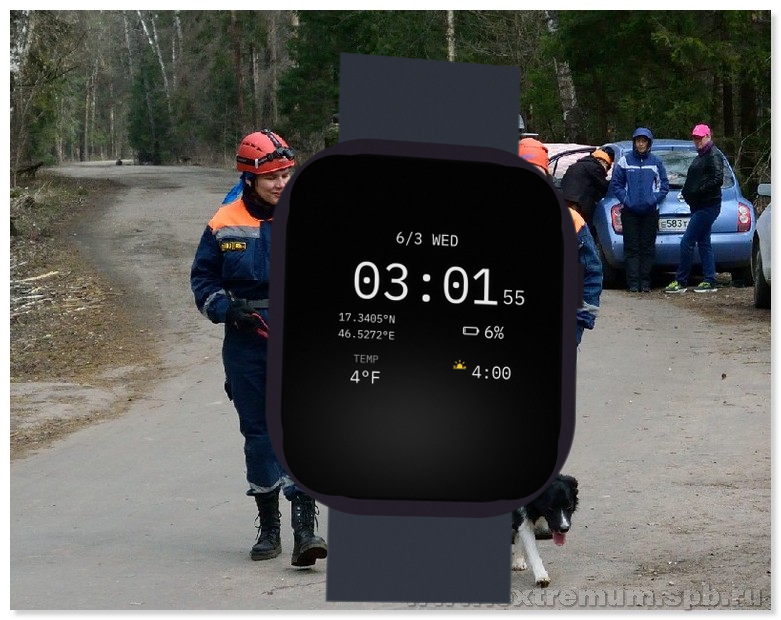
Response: 3:01:55
